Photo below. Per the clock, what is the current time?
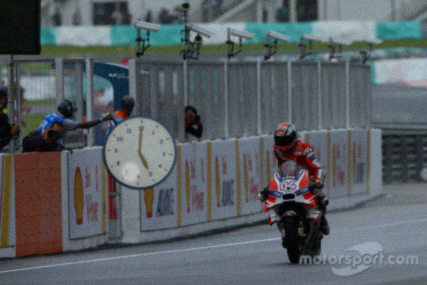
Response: 5:00
